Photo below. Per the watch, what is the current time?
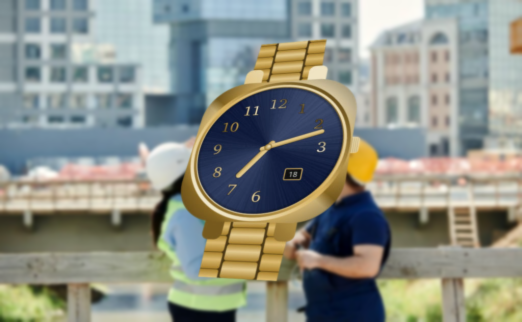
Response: 7:12
